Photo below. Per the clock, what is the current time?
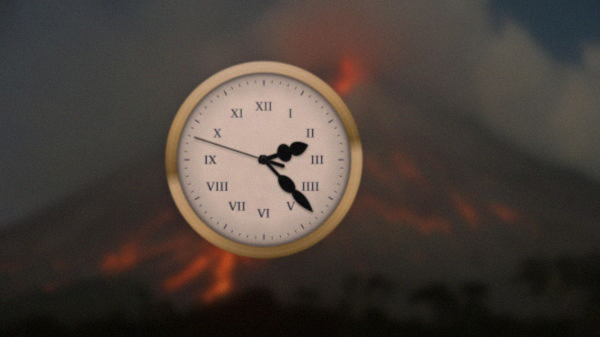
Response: 2:22:48
